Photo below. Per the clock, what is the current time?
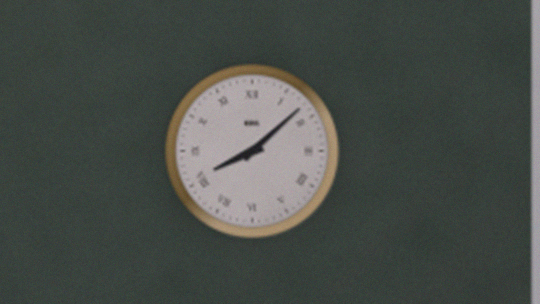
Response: 8:08
